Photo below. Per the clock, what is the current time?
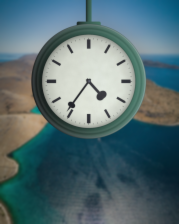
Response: 4:36
